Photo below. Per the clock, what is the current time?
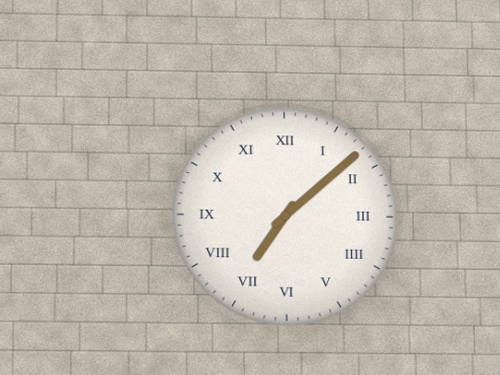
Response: 7:08
